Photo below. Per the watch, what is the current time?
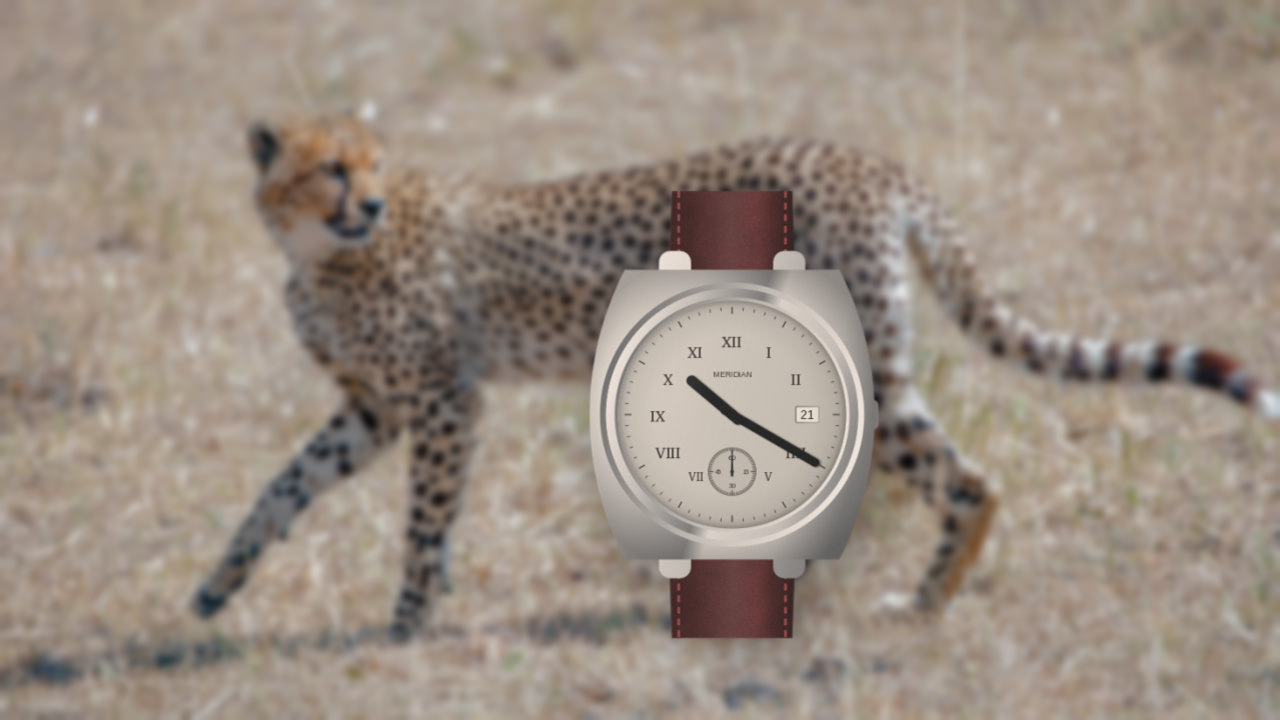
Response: 10:20
